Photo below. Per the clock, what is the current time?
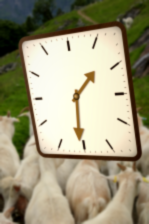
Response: 1:31
